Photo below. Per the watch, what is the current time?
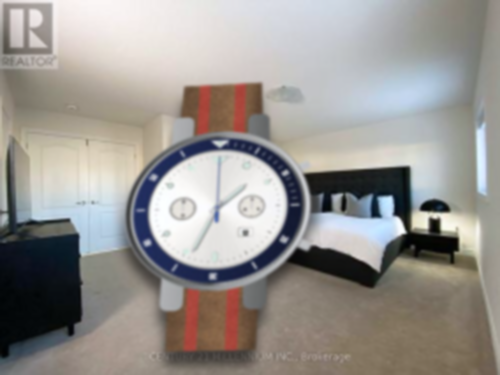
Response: 1:34
